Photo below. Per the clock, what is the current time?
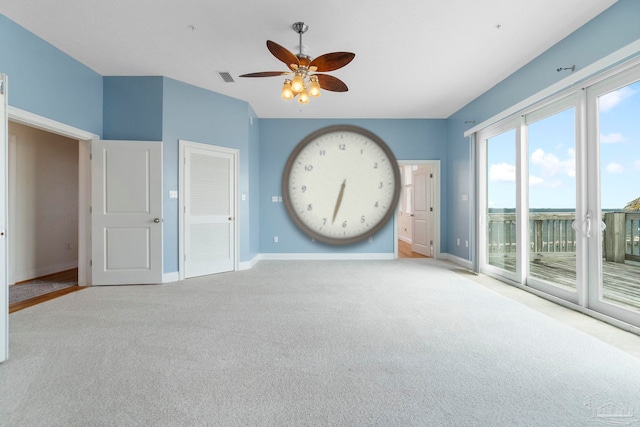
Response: 6:33
